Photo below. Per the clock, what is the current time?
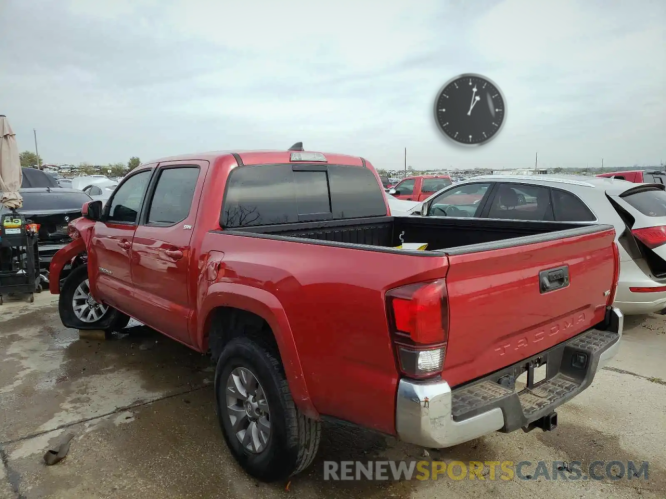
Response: 1:02
